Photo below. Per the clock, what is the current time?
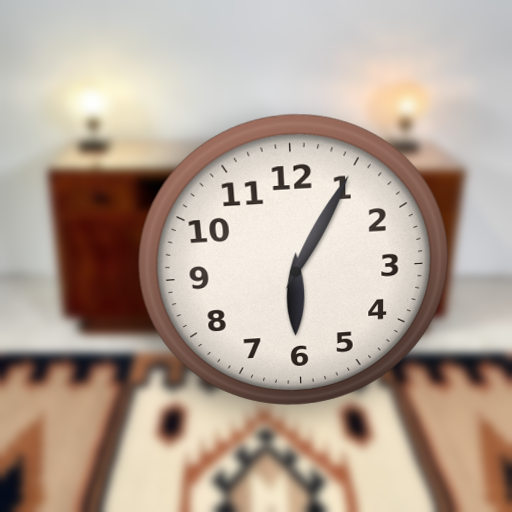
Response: 6:05
